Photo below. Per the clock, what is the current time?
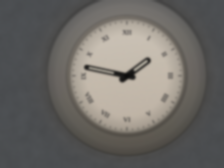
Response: 1:47
